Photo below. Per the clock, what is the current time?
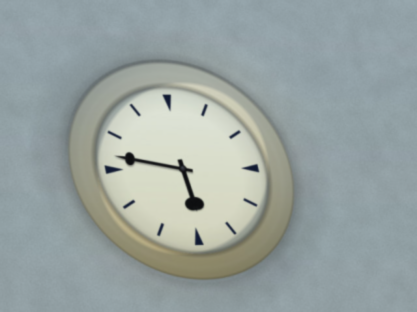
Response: 5:47
